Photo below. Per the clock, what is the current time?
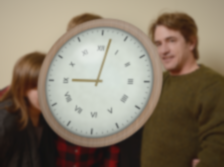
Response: 9:02
